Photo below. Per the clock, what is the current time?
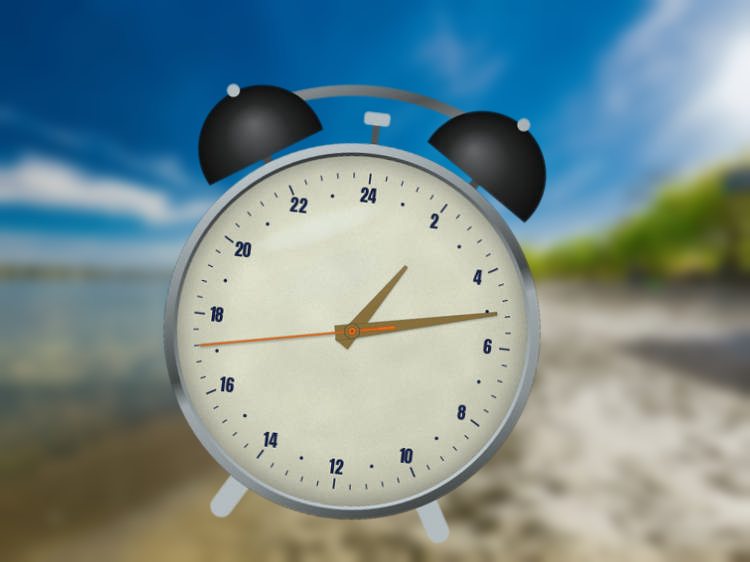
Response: 2:12:43
